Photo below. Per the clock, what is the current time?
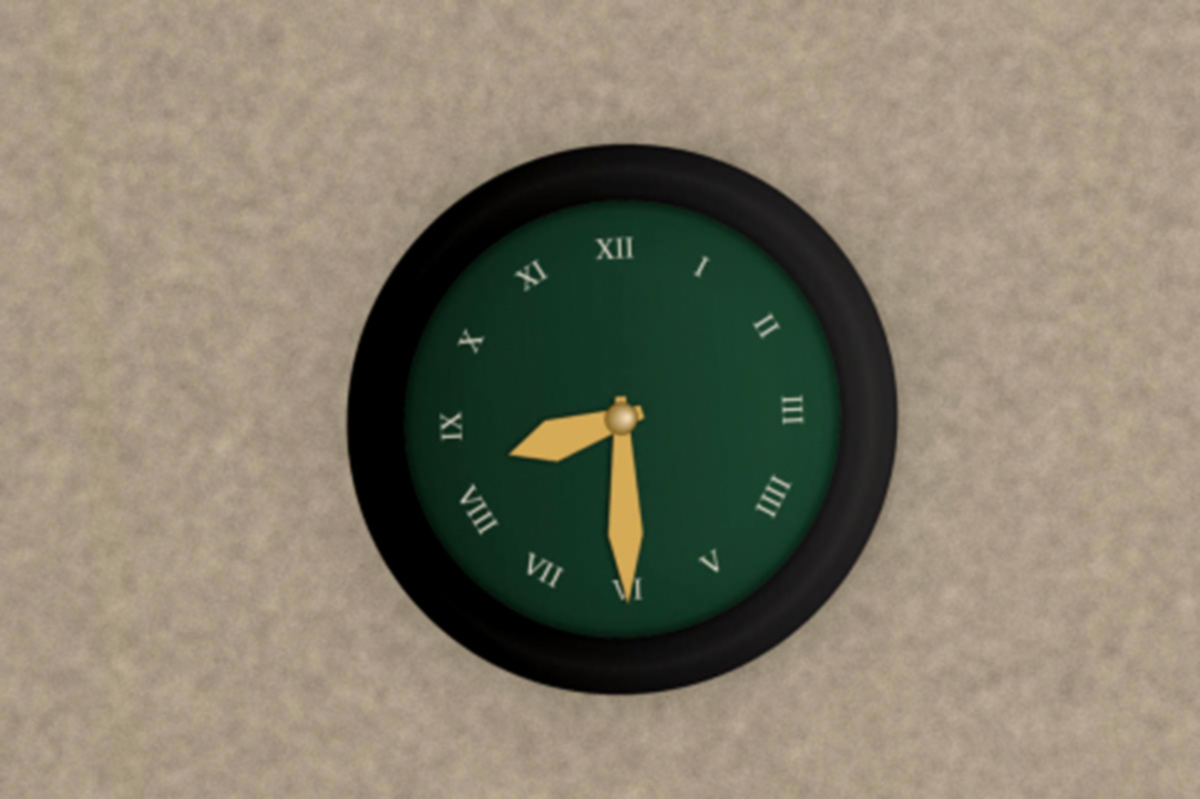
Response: 8:30
